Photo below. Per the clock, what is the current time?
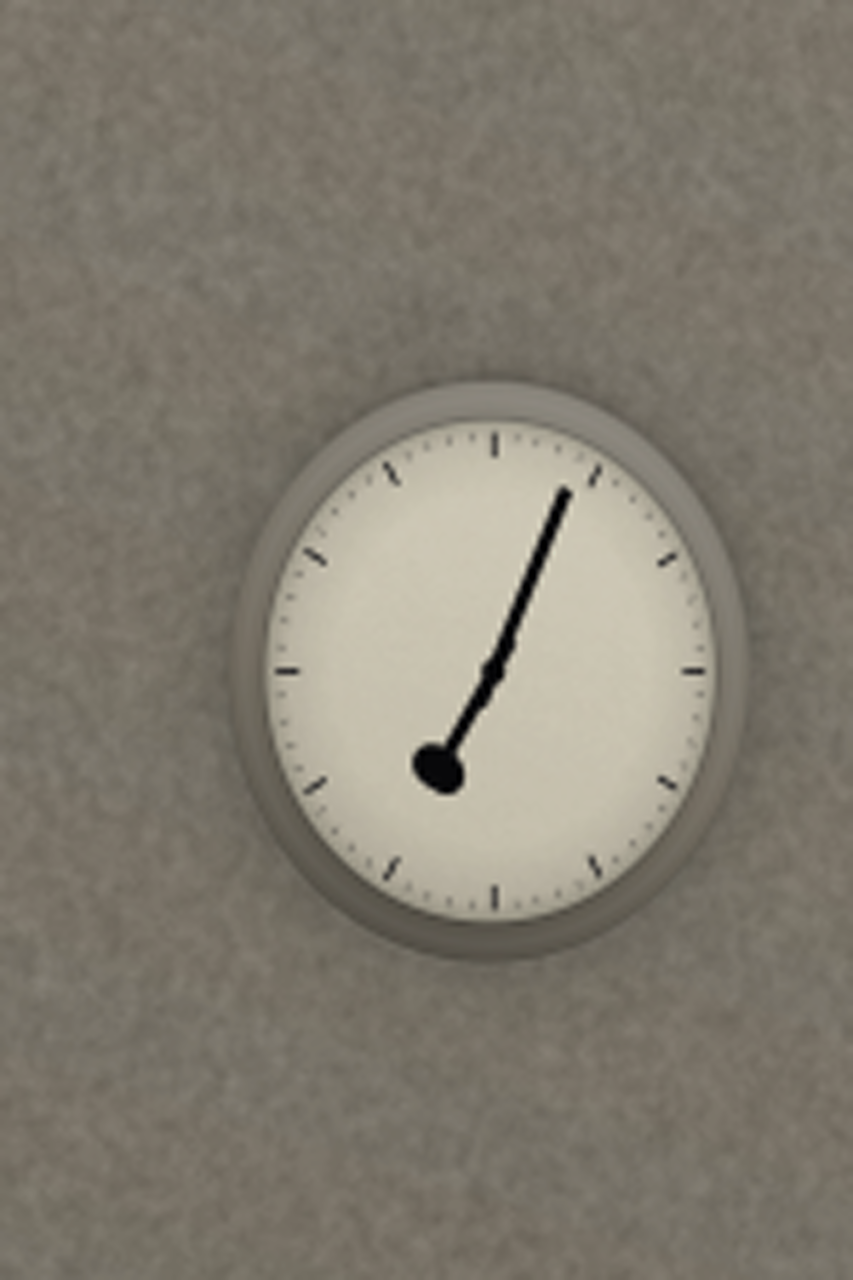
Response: 7:04
